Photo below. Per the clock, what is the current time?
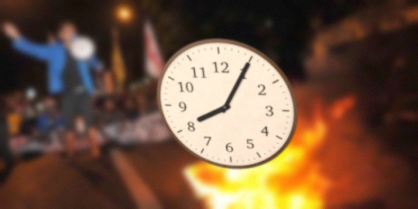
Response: 8:05
